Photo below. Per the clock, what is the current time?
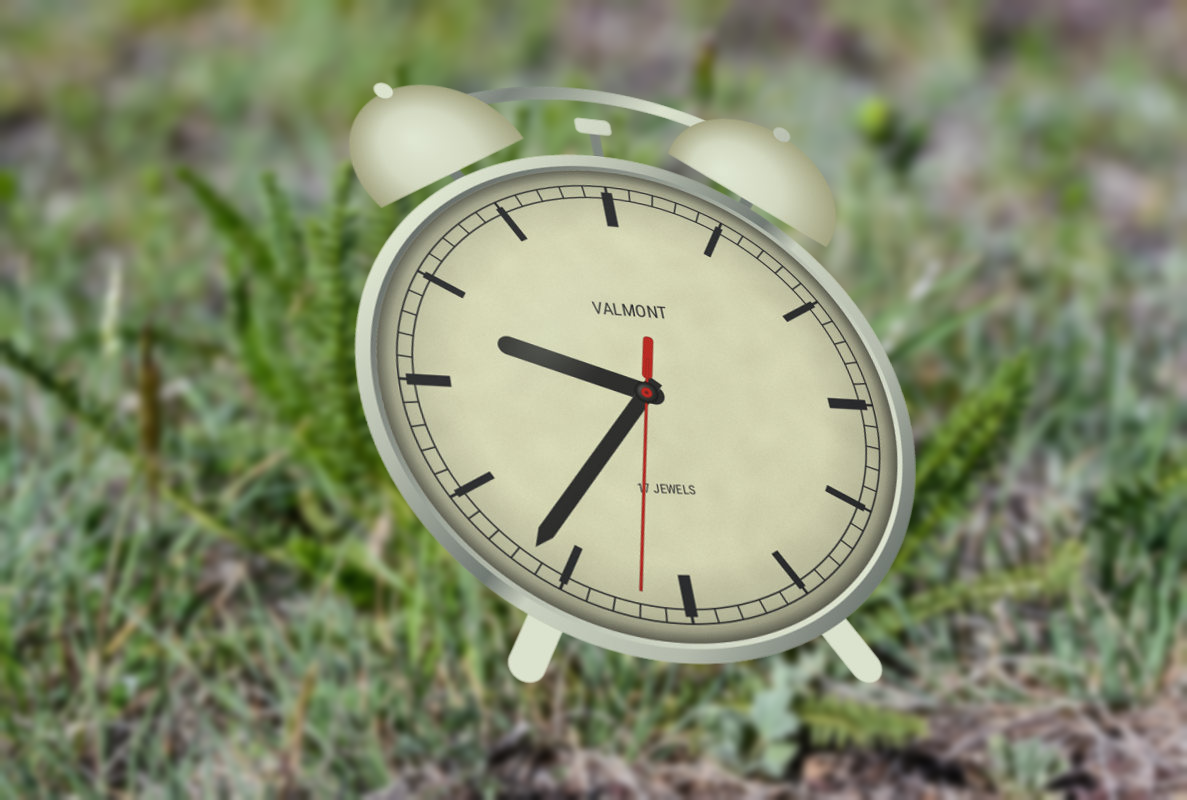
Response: 9:36:32
